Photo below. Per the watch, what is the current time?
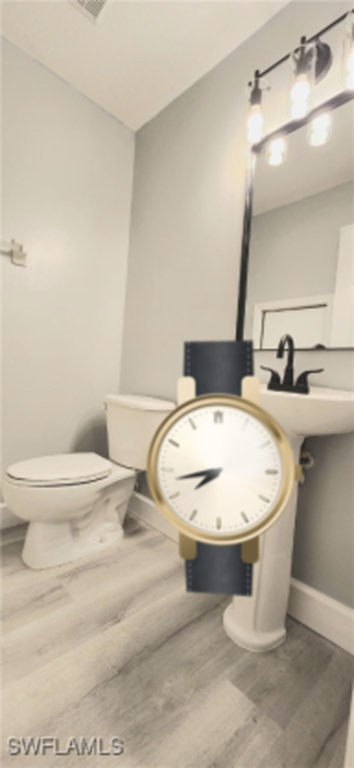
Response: 7:43
